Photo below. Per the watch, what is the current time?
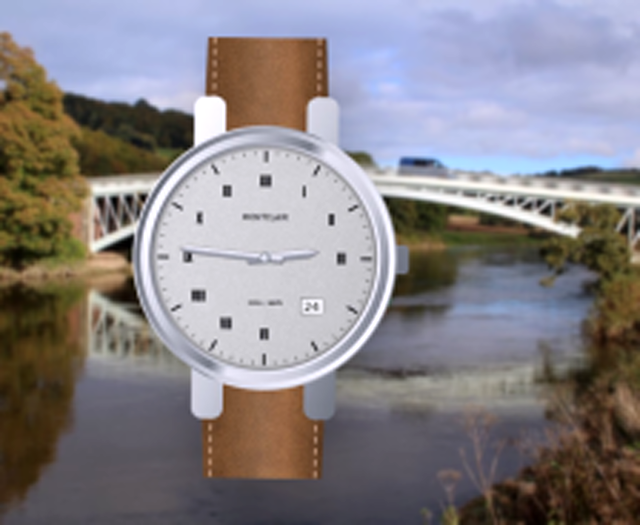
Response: 2:46
